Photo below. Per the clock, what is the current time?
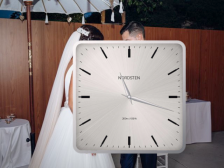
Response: 11:18
